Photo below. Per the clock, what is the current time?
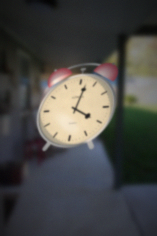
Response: 4:02
